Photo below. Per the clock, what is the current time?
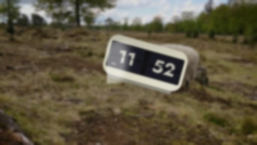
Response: 11:52
